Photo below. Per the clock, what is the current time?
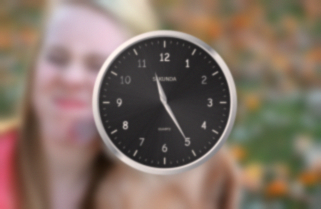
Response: 11:25
